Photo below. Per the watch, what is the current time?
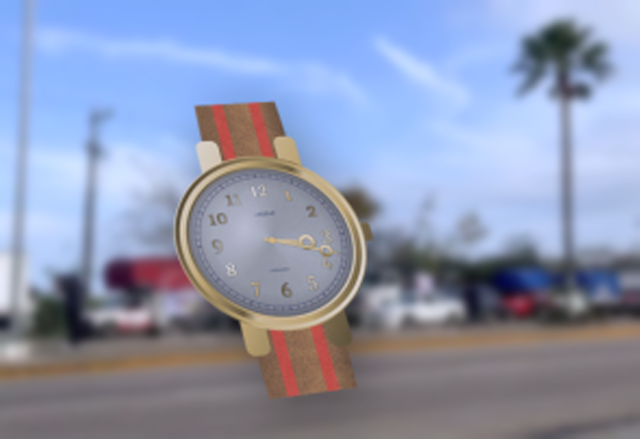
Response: 3:18
